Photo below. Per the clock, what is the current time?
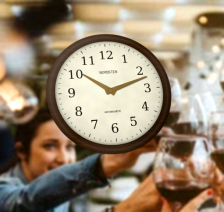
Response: 10:12
